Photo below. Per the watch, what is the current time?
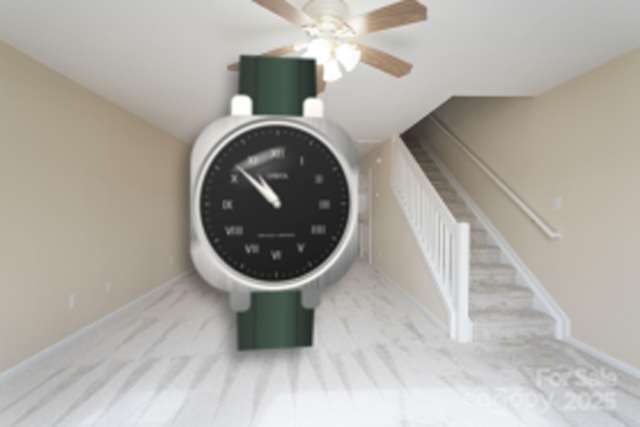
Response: 10:52
